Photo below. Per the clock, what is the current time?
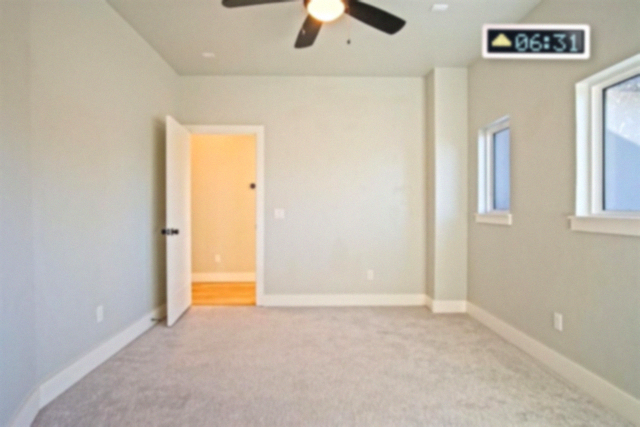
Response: 6:31
